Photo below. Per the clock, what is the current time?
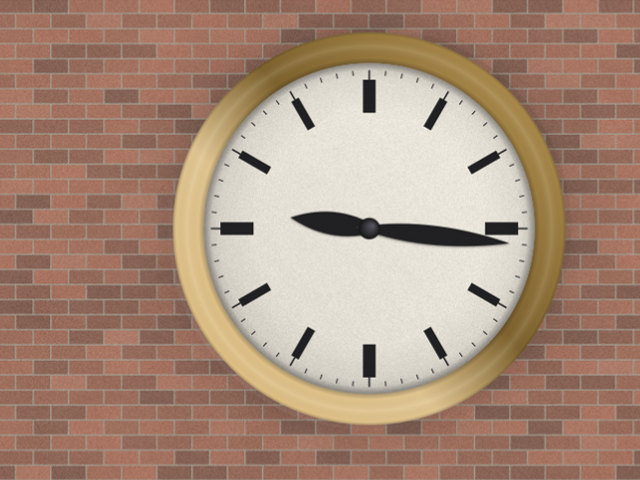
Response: 9:16
